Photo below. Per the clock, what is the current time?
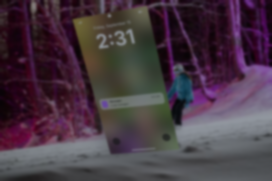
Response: 2:31
